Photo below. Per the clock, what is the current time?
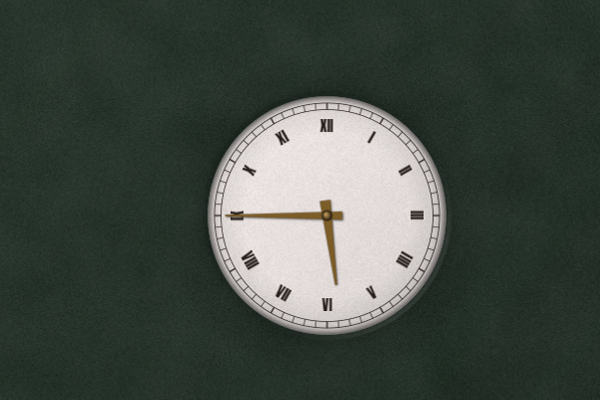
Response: 5:45
